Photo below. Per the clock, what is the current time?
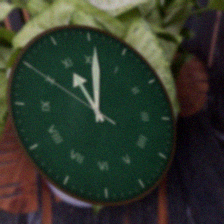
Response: 11:00:50
